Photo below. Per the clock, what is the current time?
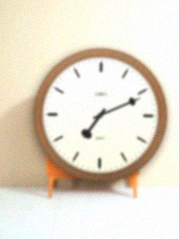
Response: 7:11
